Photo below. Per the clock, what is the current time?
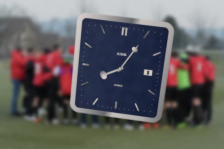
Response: 8:05
